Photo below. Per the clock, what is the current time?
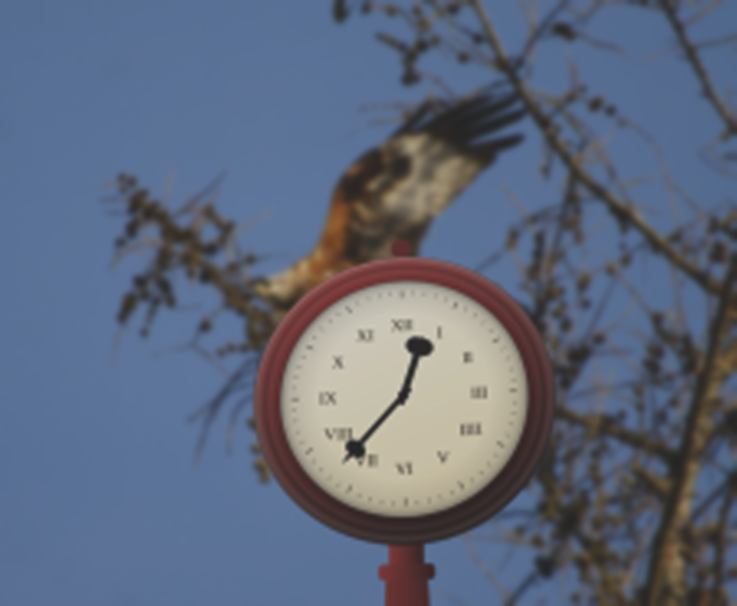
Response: 12:37
